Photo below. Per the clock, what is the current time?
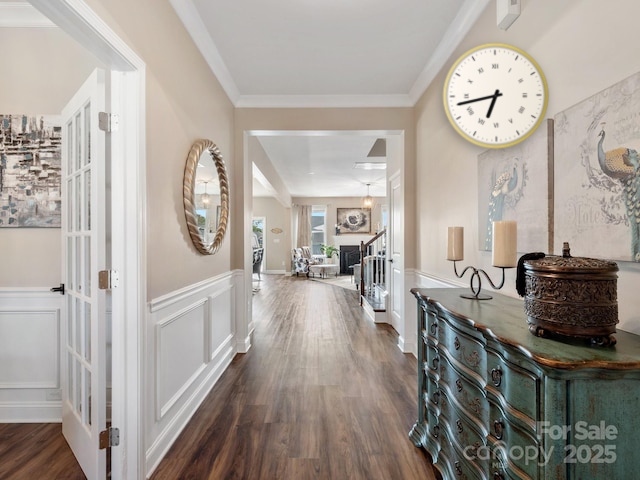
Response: 6:43
